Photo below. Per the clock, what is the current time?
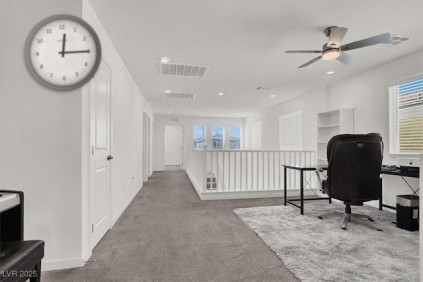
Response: 12:15
